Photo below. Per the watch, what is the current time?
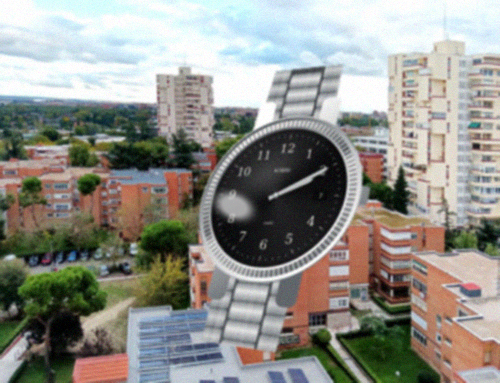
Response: 2:10
